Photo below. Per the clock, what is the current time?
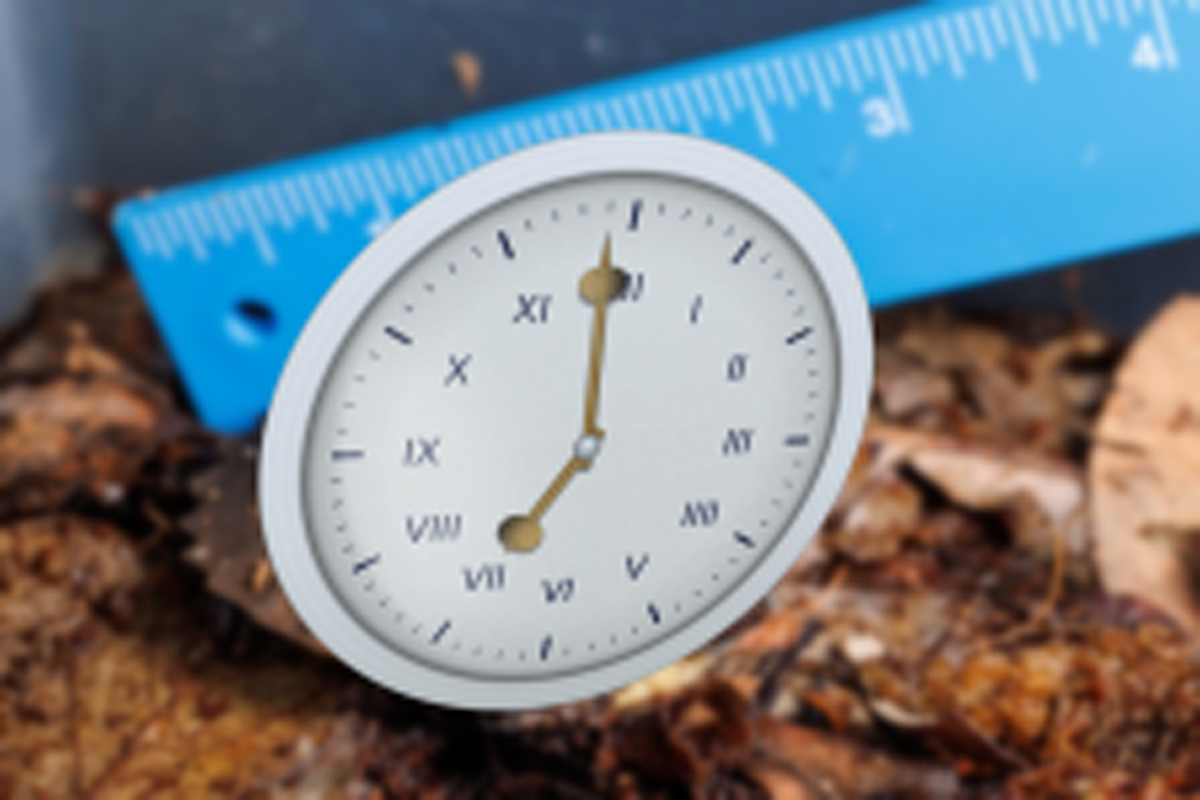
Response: 6:59
